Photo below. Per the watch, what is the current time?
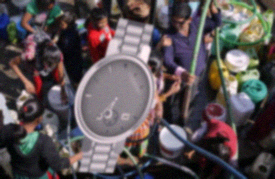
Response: 6:36
